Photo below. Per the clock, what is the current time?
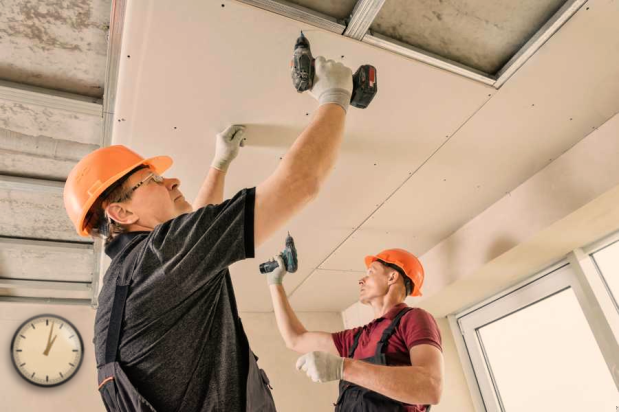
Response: 1:02
